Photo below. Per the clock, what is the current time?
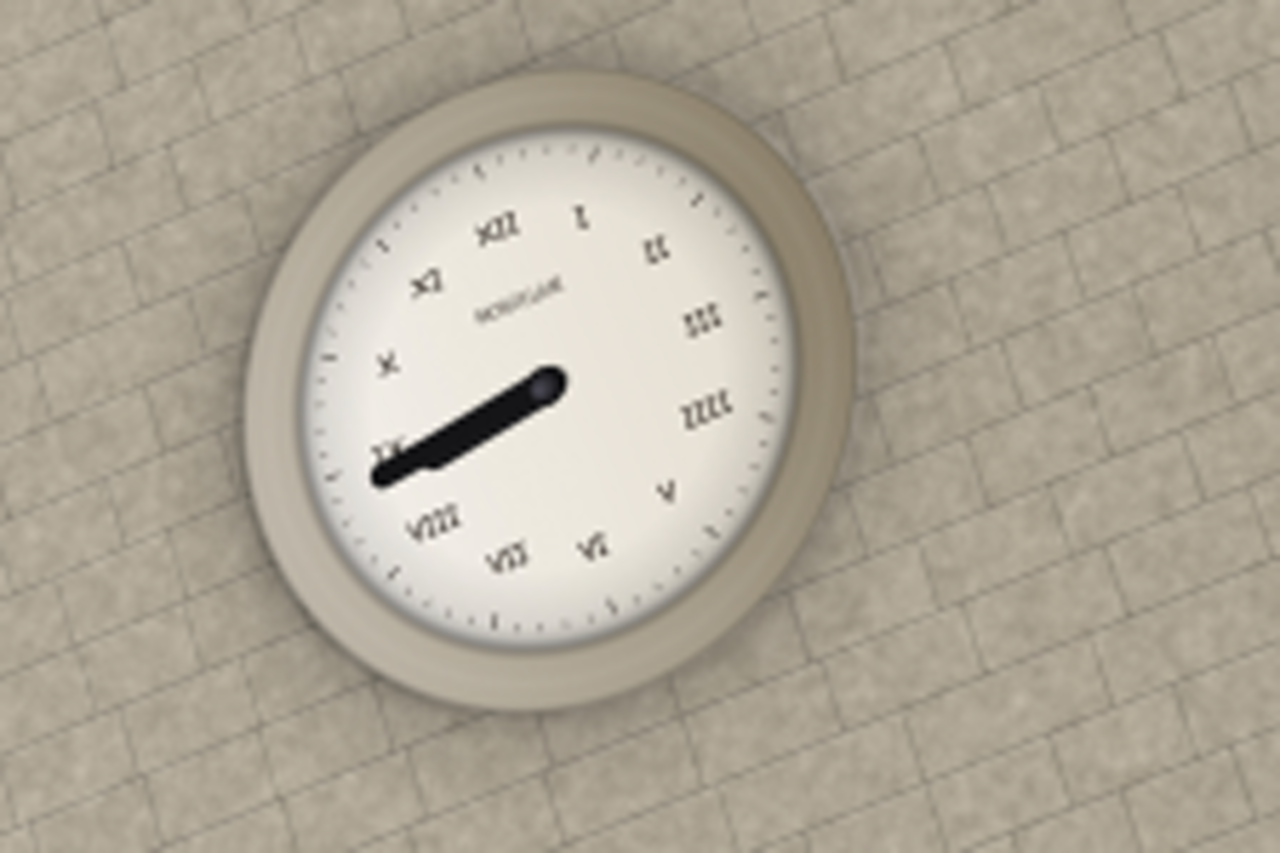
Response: 8:44
